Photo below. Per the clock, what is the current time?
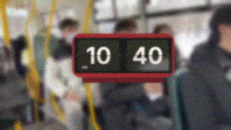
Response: 10:40
